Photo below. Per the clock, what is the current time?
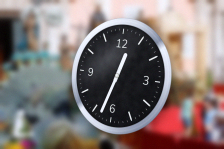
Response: 12:33
